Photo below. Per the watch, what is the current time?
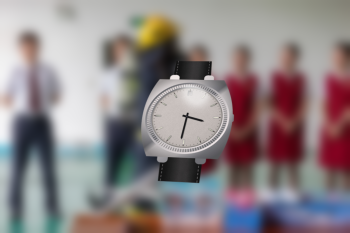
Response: 3:31
